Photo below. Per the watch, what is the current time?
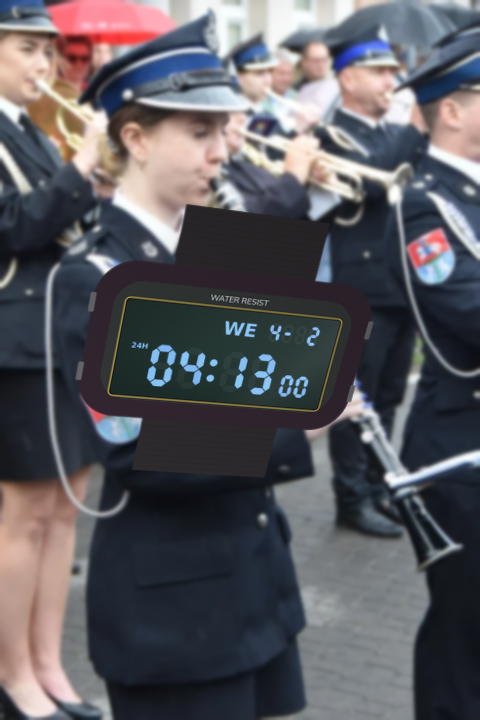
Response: 4:13:00
